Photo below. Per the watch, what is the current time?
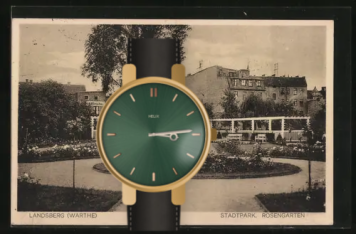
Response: 3:14
